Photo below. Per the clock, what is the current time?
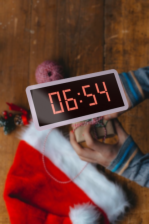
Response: 6:54
